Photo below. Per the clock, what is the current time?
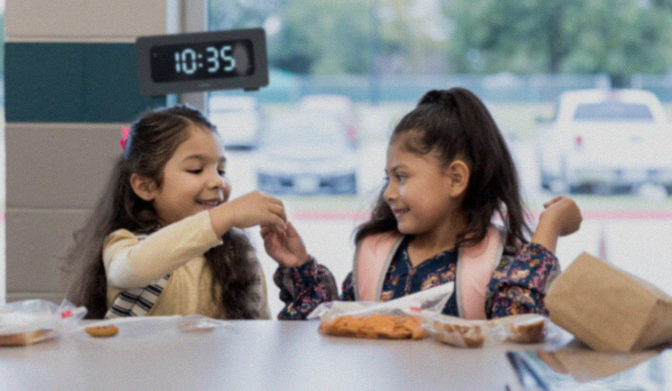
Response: 10:35
